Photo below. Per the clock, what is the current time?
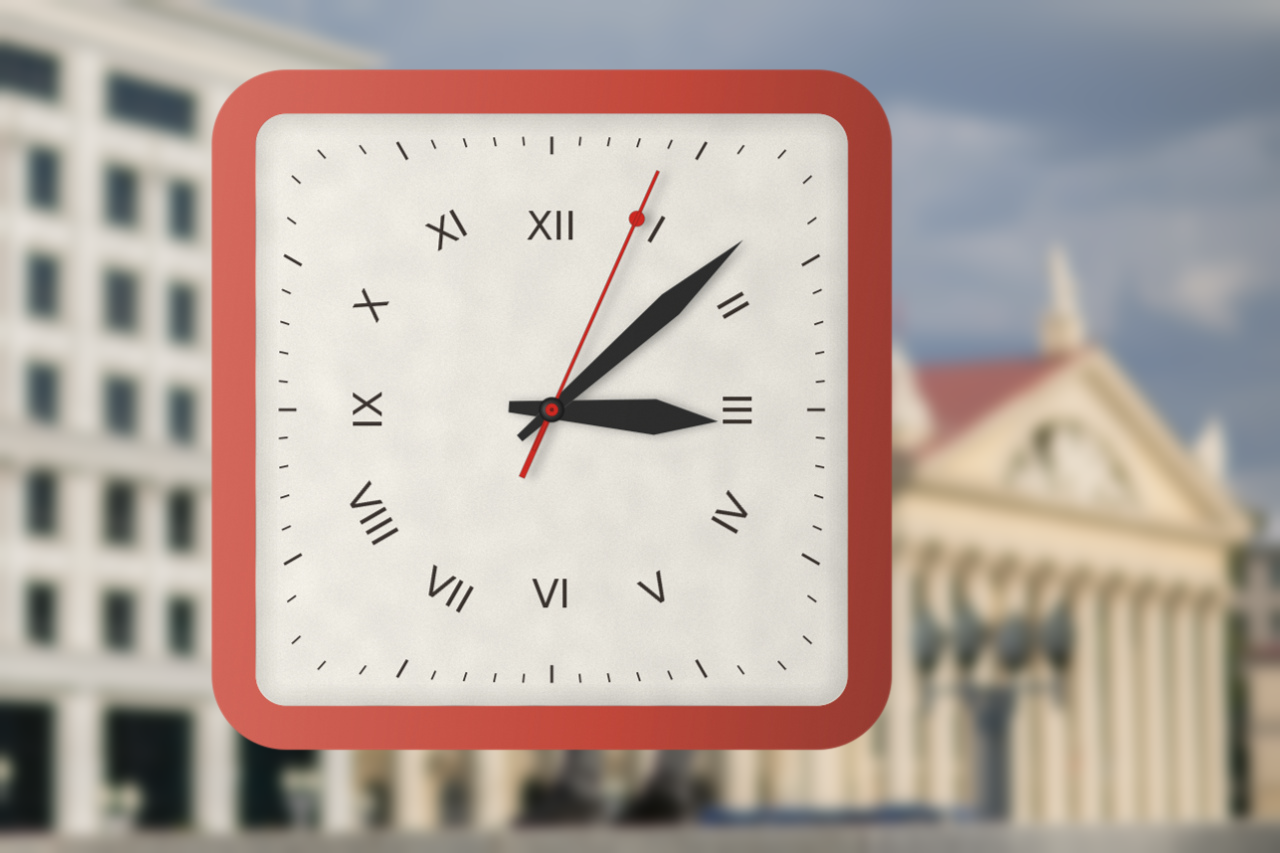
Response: 3:08:04
